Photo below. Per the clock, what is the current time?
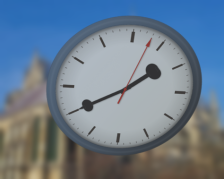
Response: 1:40:03
